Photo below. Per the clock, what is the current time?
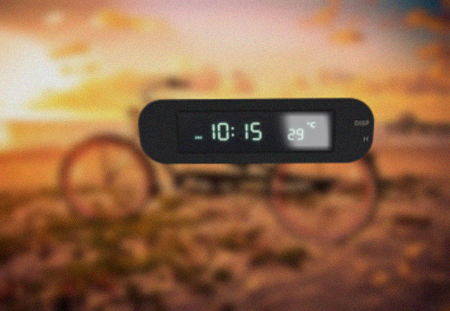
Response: 10:15
